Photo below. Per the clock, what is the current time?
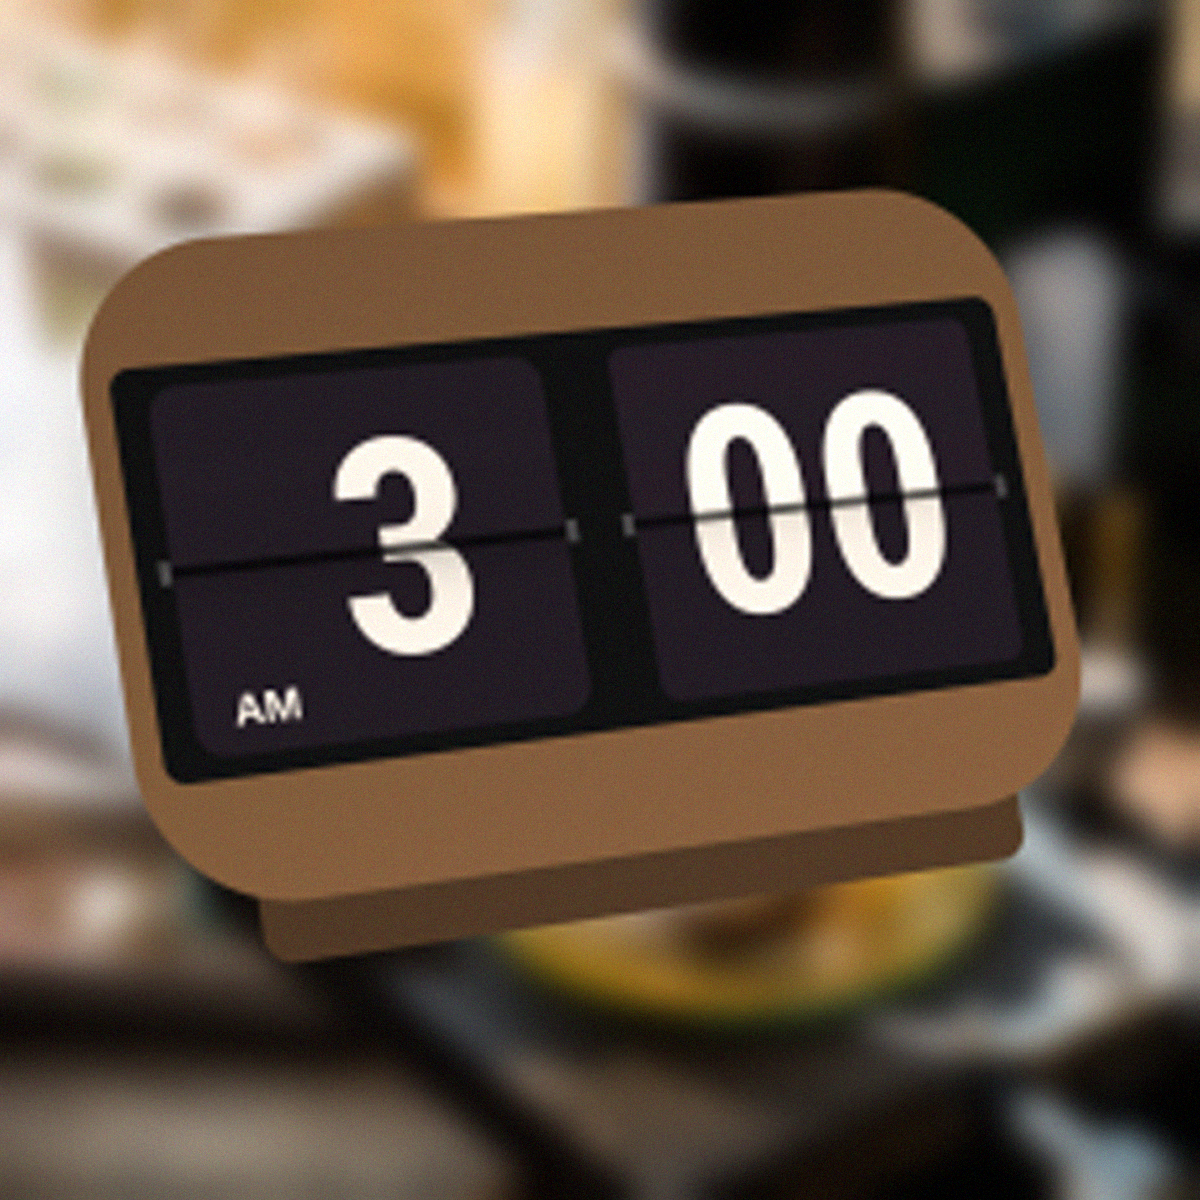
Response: 3:00
